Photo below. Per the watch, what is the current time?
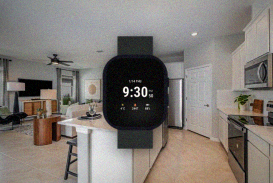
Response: 9:30
